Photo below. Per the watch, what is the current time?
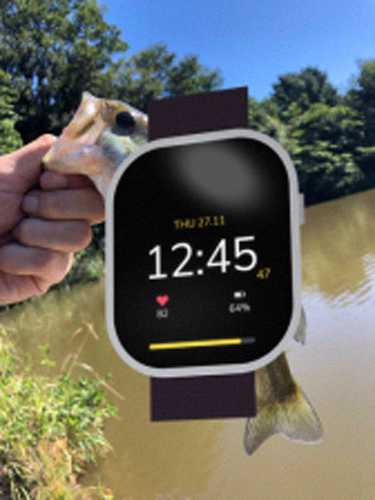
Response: 12:45
